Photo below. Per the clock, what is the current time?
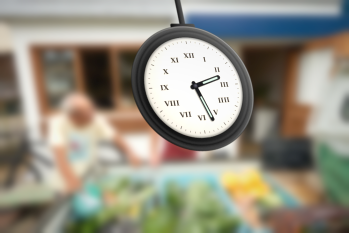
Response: 2:27
